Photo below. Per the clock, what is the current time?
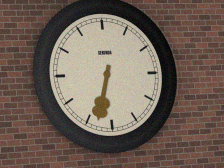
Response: 6:33
